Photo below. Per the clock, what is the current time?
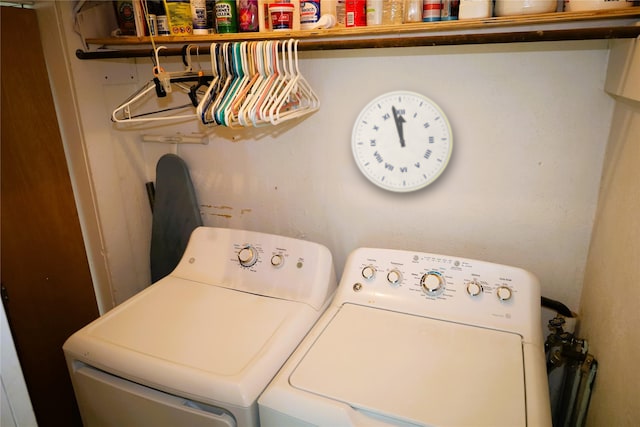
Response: 11:58
